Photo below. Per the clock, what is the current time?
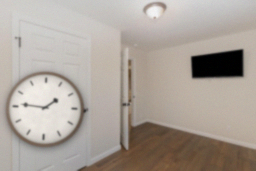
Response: 1:46
